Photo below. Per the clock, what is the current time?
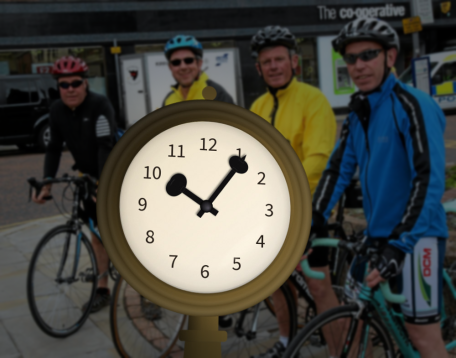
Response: 10:06
